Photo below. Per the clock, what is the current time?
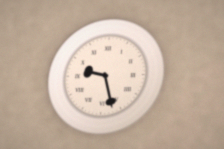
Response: 9:27
